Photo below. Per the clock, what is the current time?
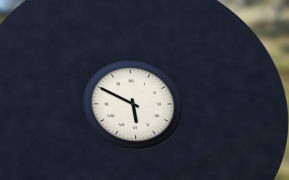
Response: 5:50
